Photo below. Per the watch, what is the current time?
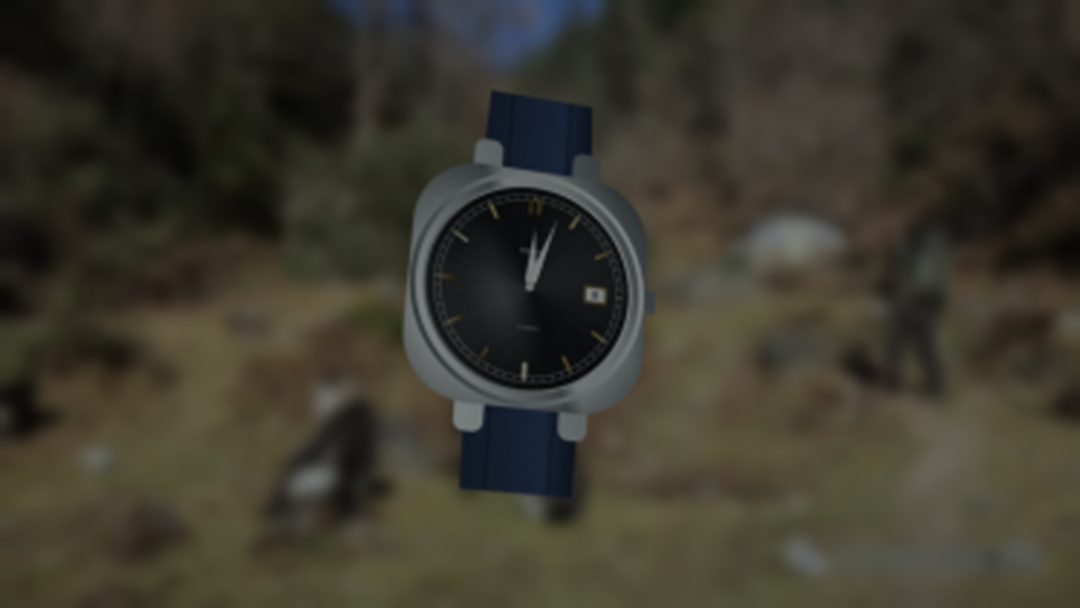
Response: 12:03
